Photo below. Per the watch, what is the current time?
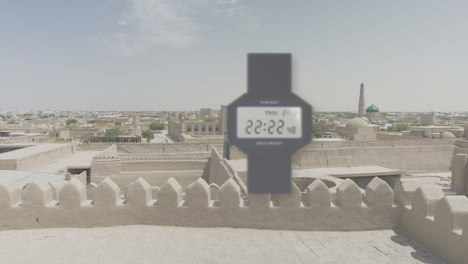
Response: 22:22
